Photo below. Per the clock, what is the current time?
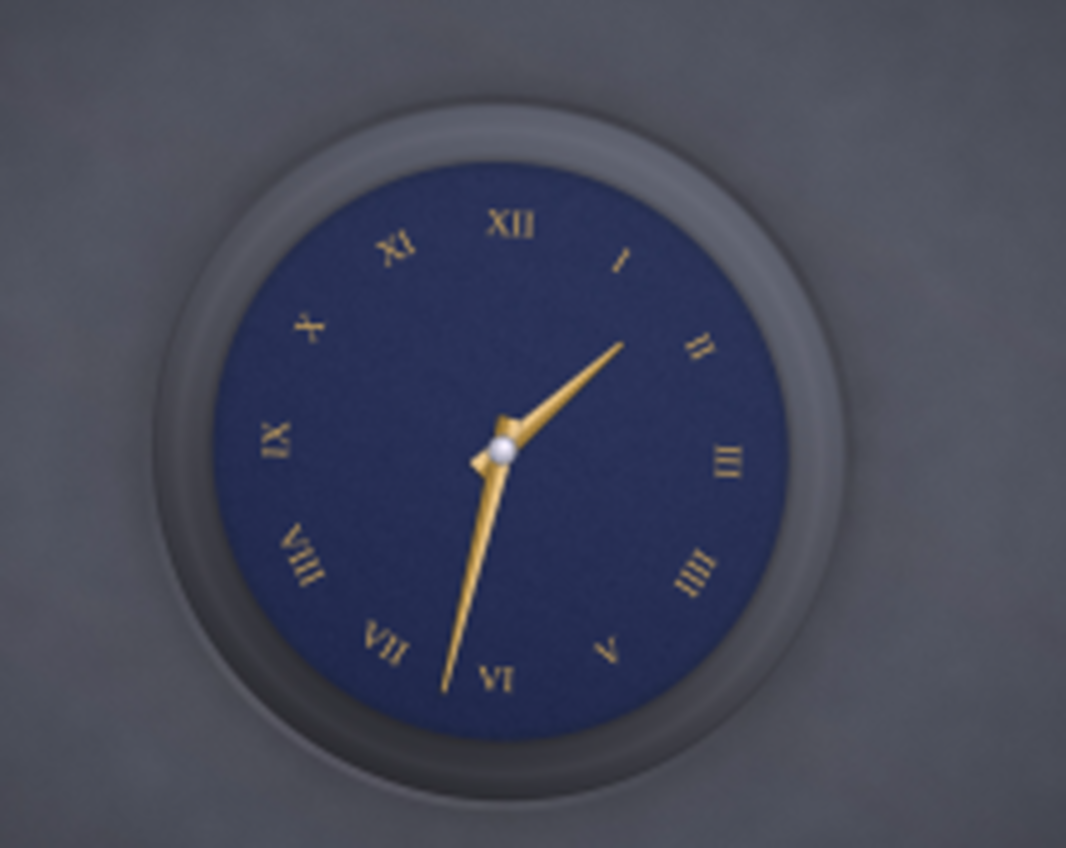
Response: 1:32
